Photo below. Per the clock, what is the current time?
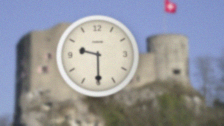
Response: 9:30
